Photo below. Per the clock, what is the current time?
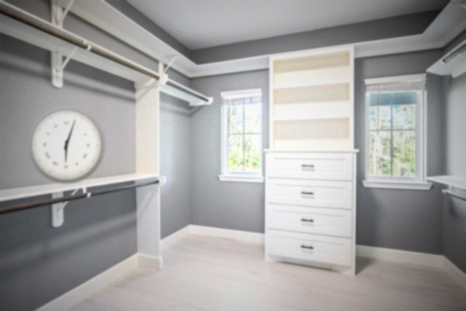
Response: 6:03
